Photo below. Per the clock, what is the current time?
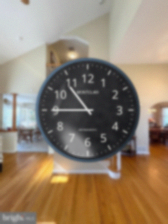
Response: 10:45
